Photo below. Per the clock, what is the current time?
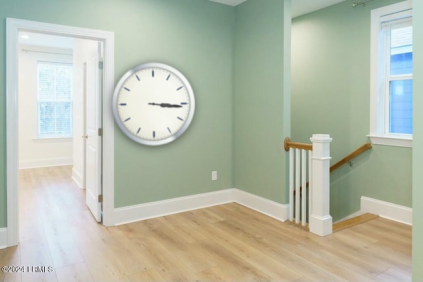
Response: 3:16
